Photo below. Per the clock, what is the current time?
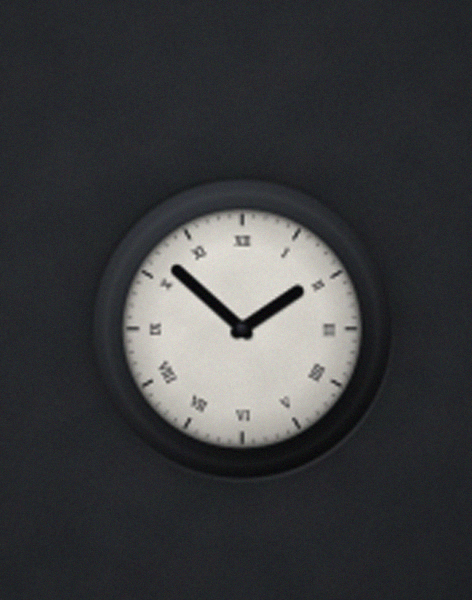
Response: 1:52
